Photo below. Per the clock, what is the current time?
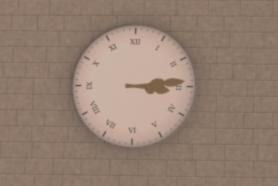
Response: 3:14
